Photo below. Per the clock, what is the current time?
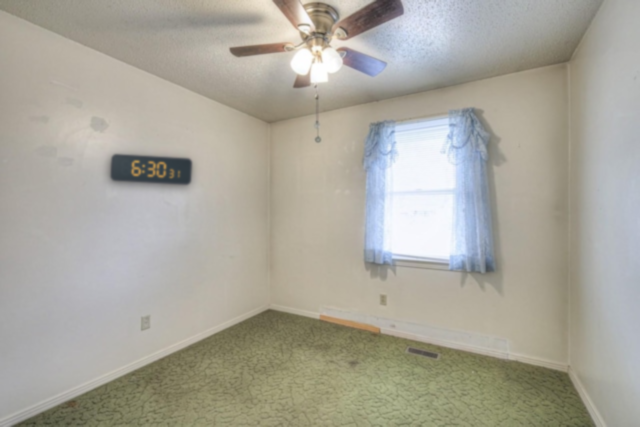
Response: 6:30
